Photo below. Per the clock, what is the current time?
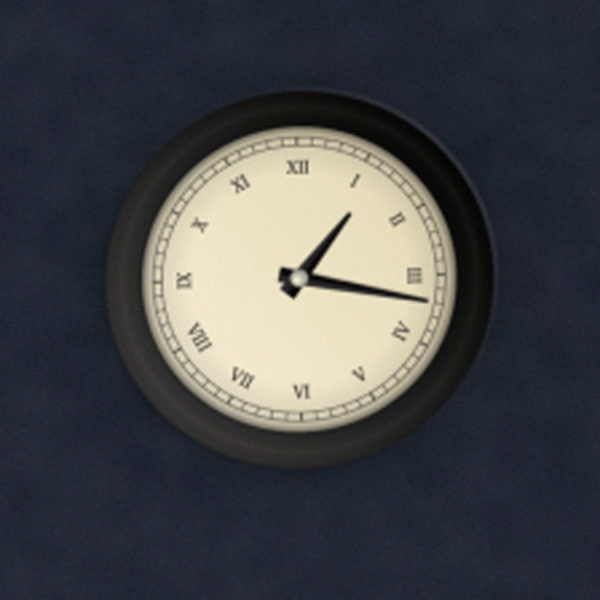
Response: 1:17
